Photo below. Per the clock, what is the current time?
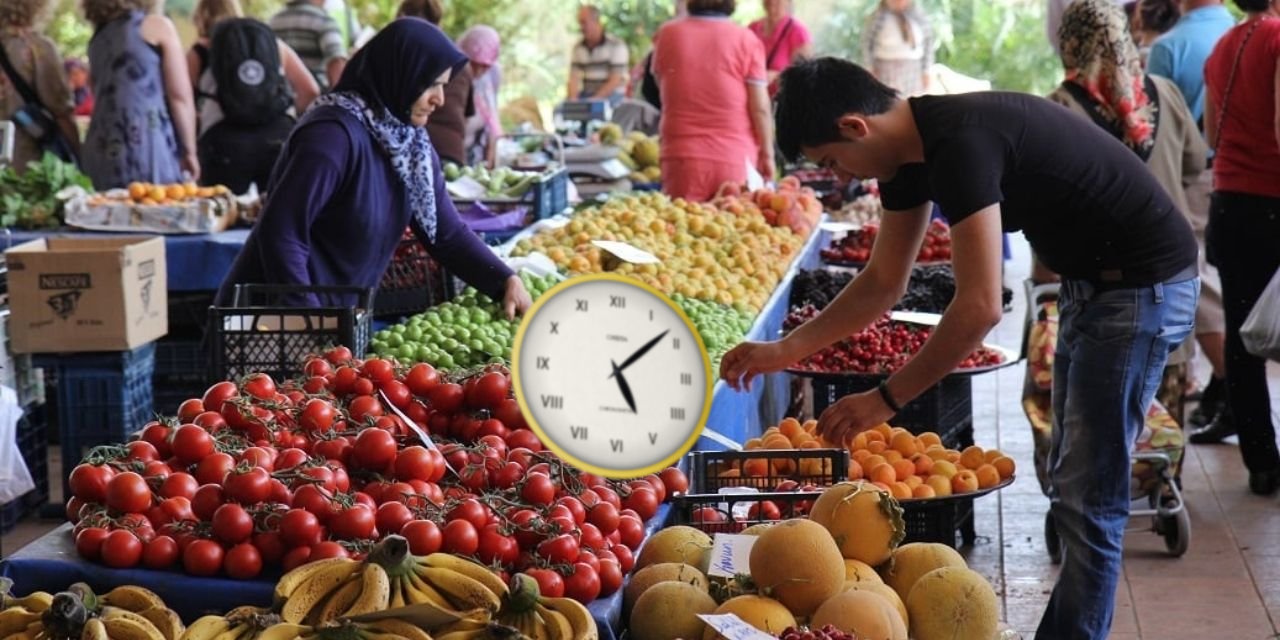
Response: 5:08
